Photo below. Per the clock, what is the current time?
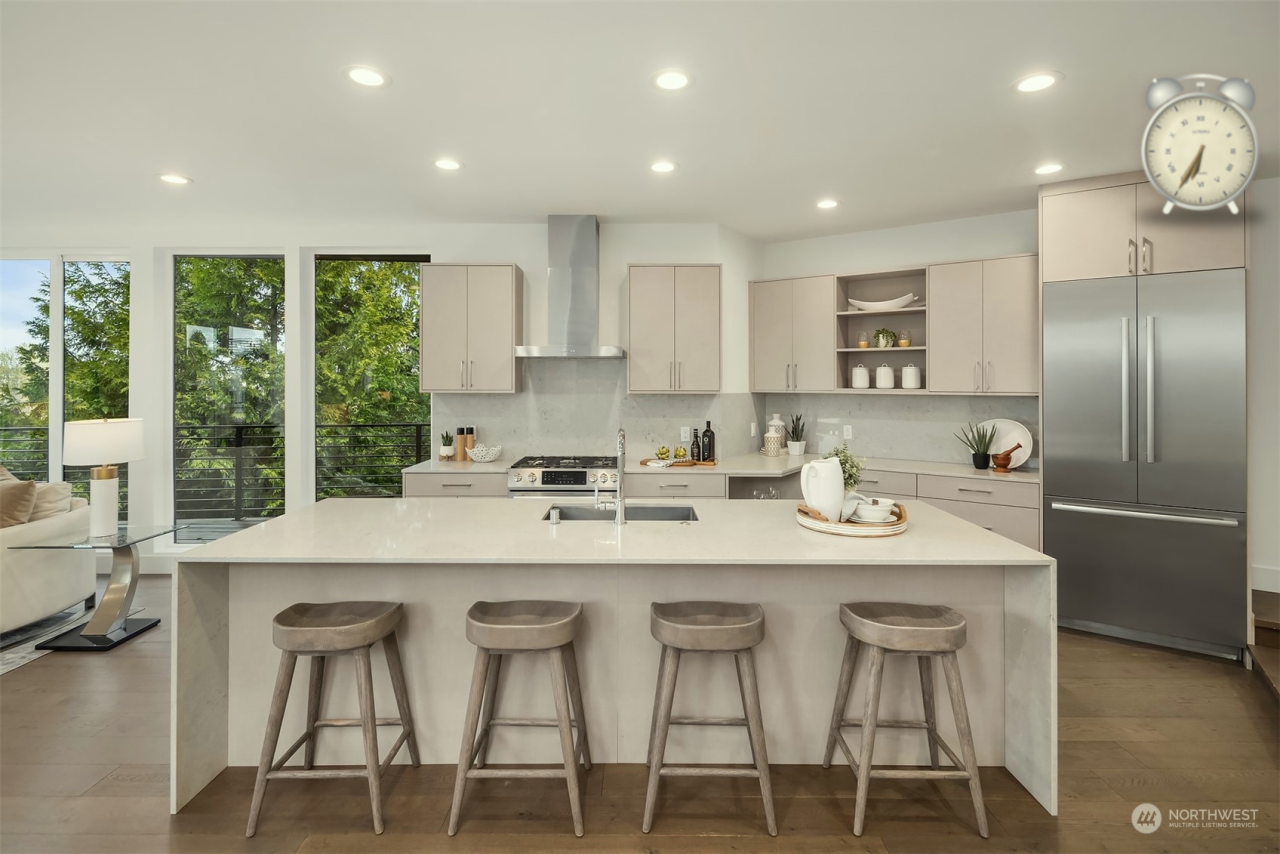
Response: 6:35
